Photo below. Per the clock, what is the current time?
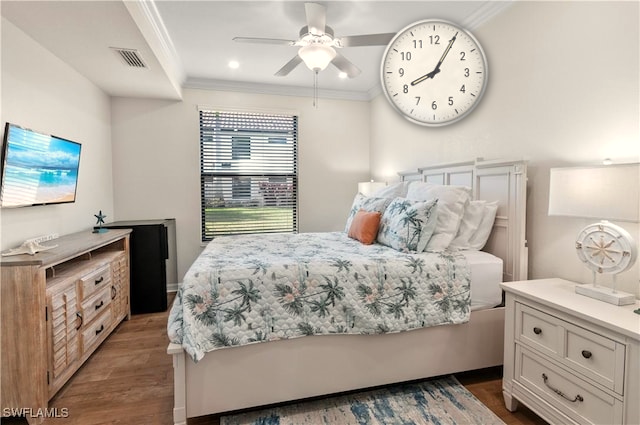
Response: 8:05
